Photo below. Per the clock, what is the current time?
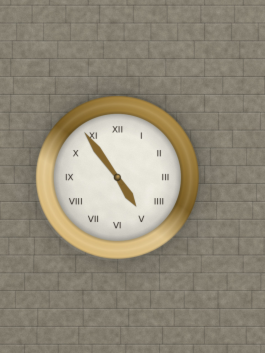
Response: 4:54
